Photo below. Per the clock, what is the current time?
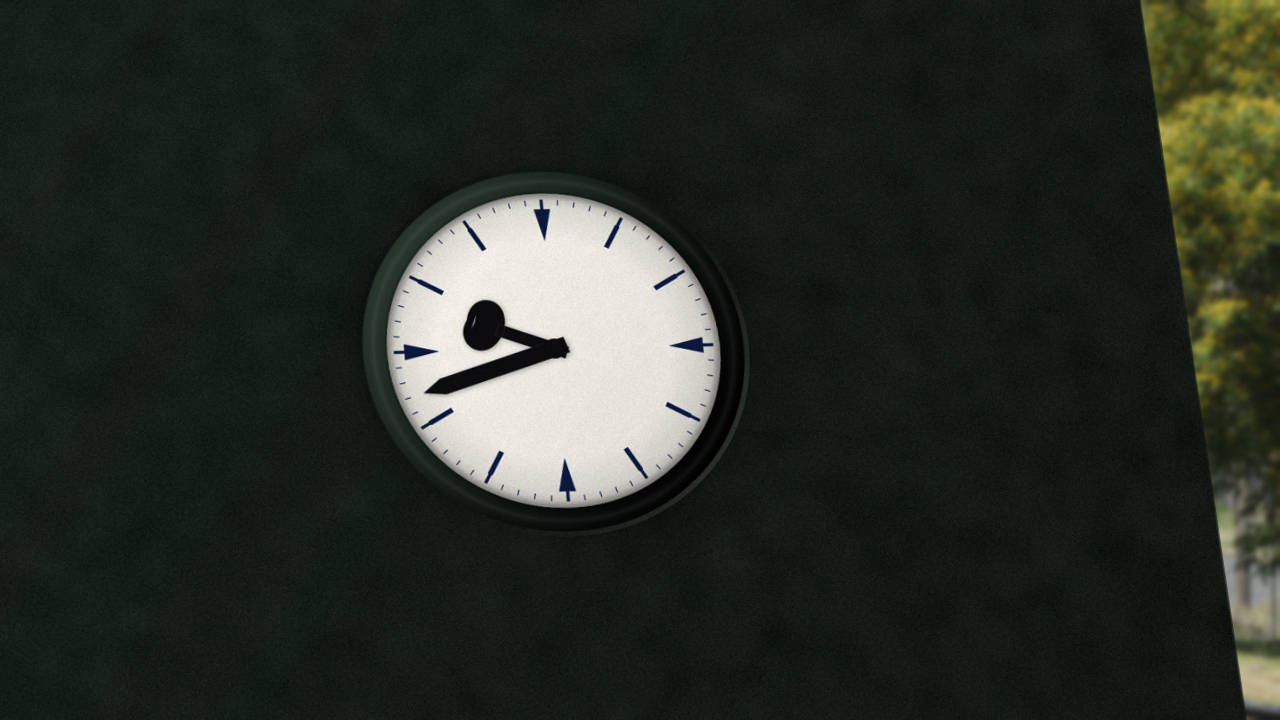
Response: 9:42
